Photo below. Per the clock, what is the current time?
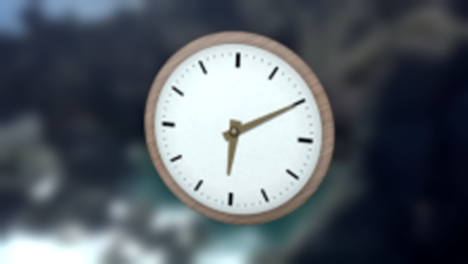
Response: 6:10
